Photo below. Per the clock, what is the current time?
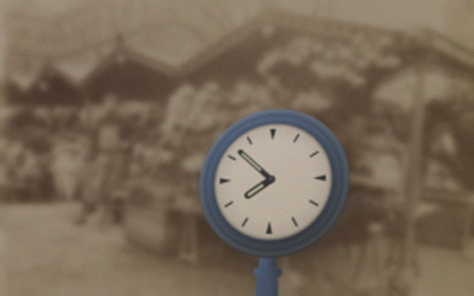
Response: 7:52
